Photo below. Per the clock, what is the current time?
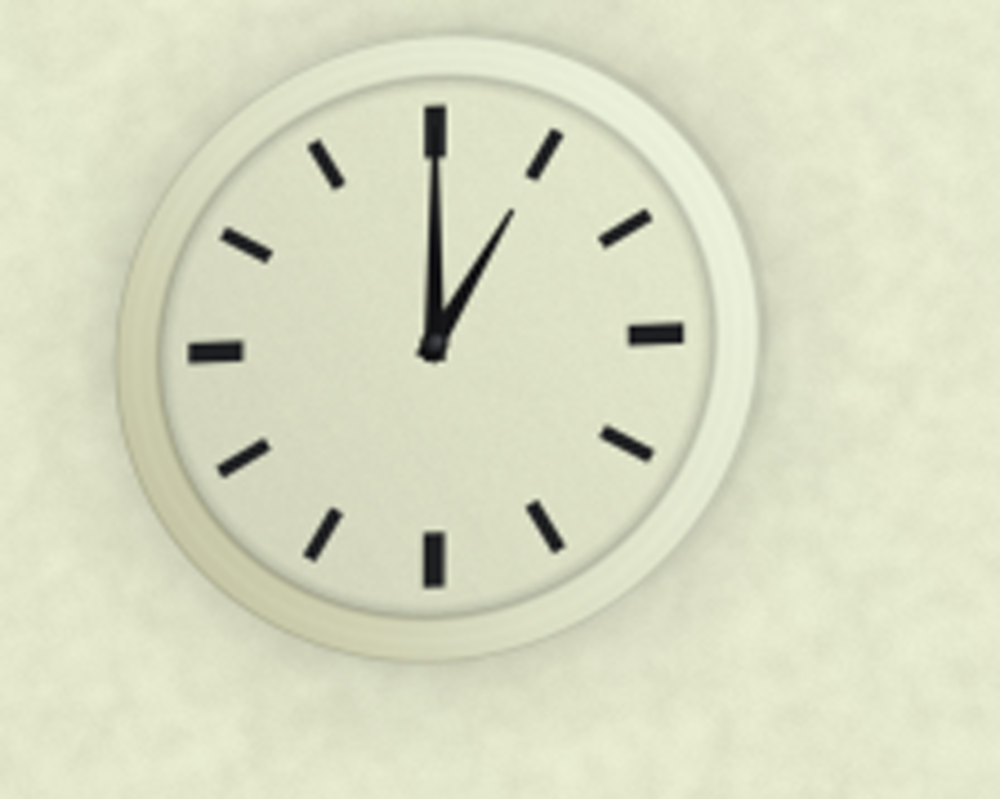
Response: 1:00
